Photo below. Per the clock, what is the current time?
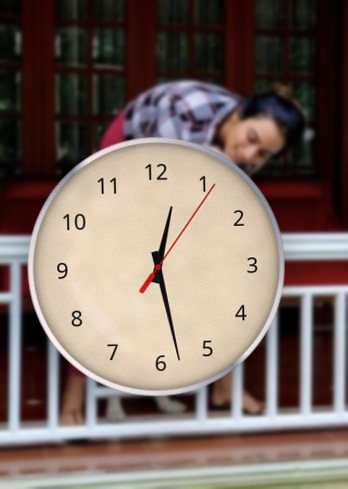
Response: 12:28:06
